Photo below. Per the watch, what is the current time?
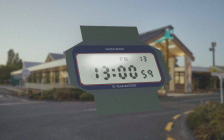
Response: 13:00:59
